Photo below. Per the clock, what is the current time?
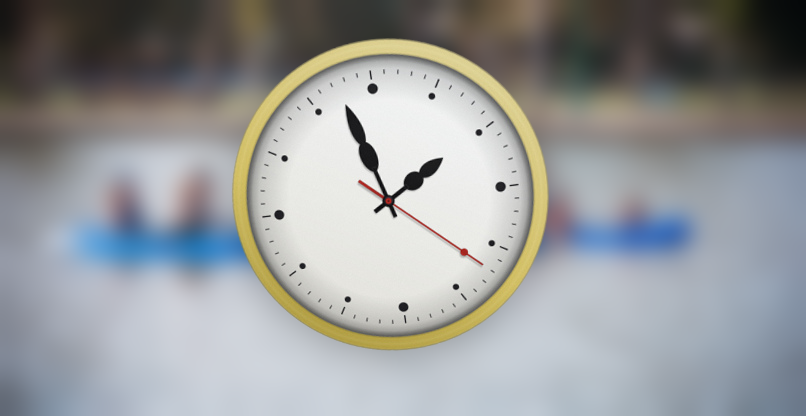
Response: 1:57:22
